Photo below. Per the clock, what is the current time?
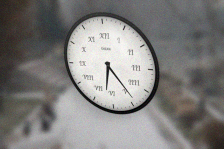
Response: 6:24
